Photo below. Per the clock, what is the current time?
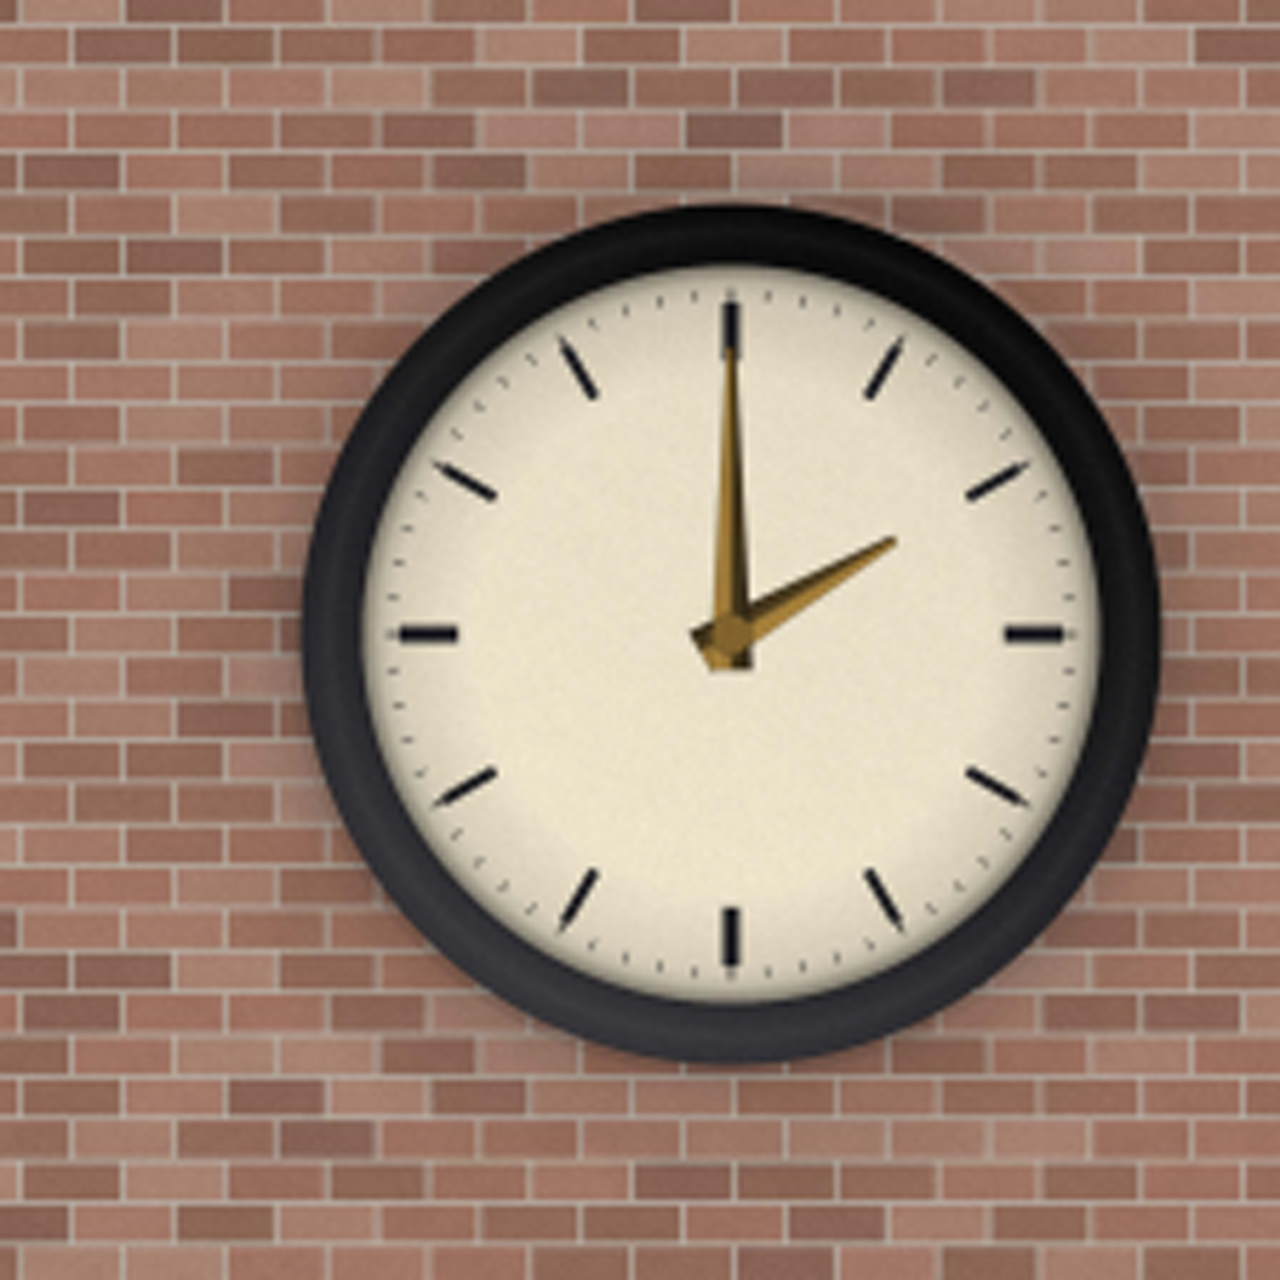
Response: 2:00
